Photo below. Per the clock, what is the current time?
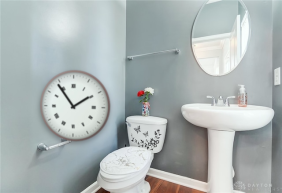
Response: 1:54
